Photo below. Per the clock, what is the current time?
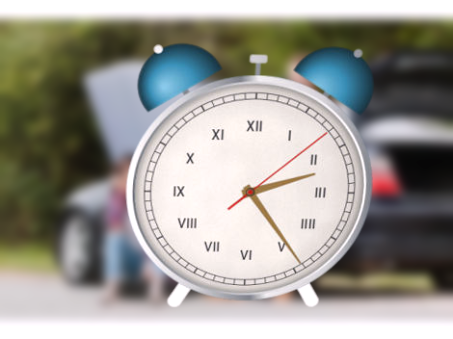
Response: 2:24:08
